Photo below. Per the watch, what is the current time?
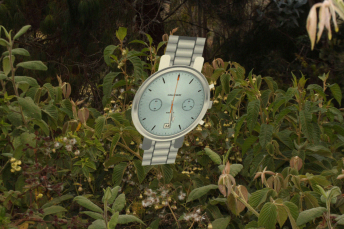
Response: 5:29
